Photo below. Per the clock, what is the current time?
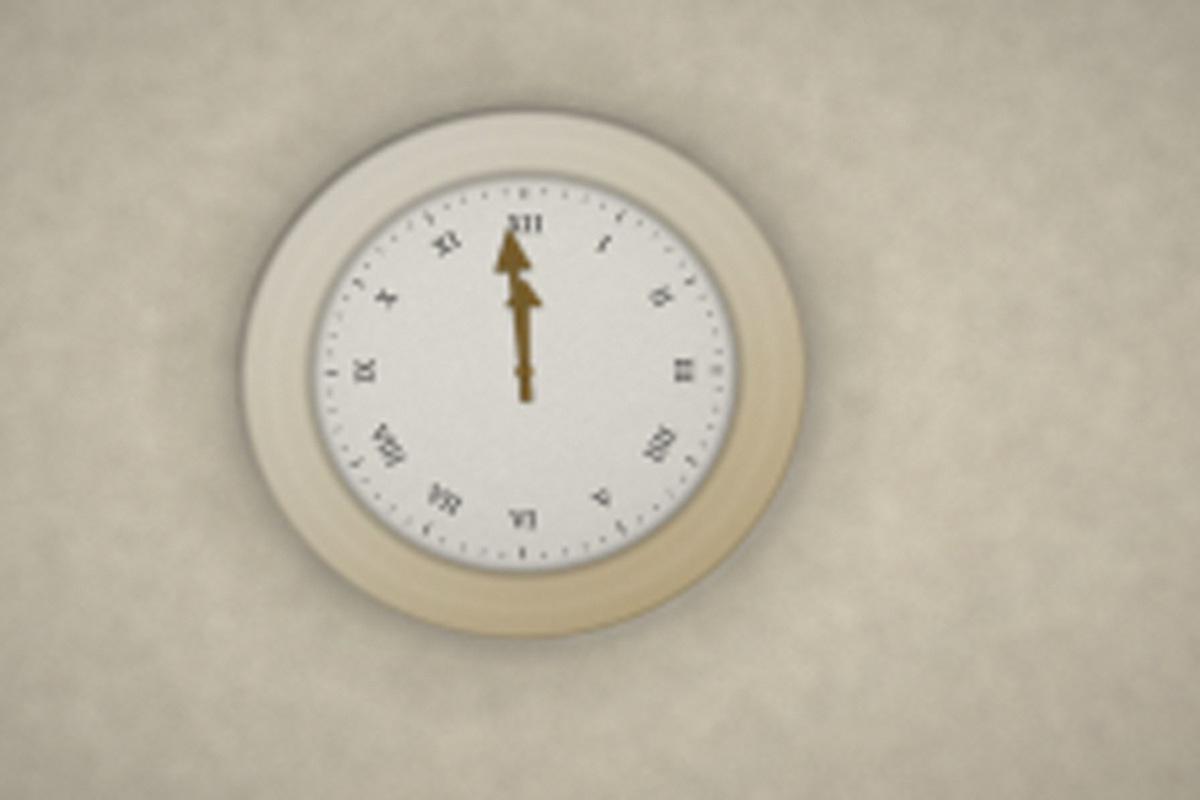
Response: 11:59
